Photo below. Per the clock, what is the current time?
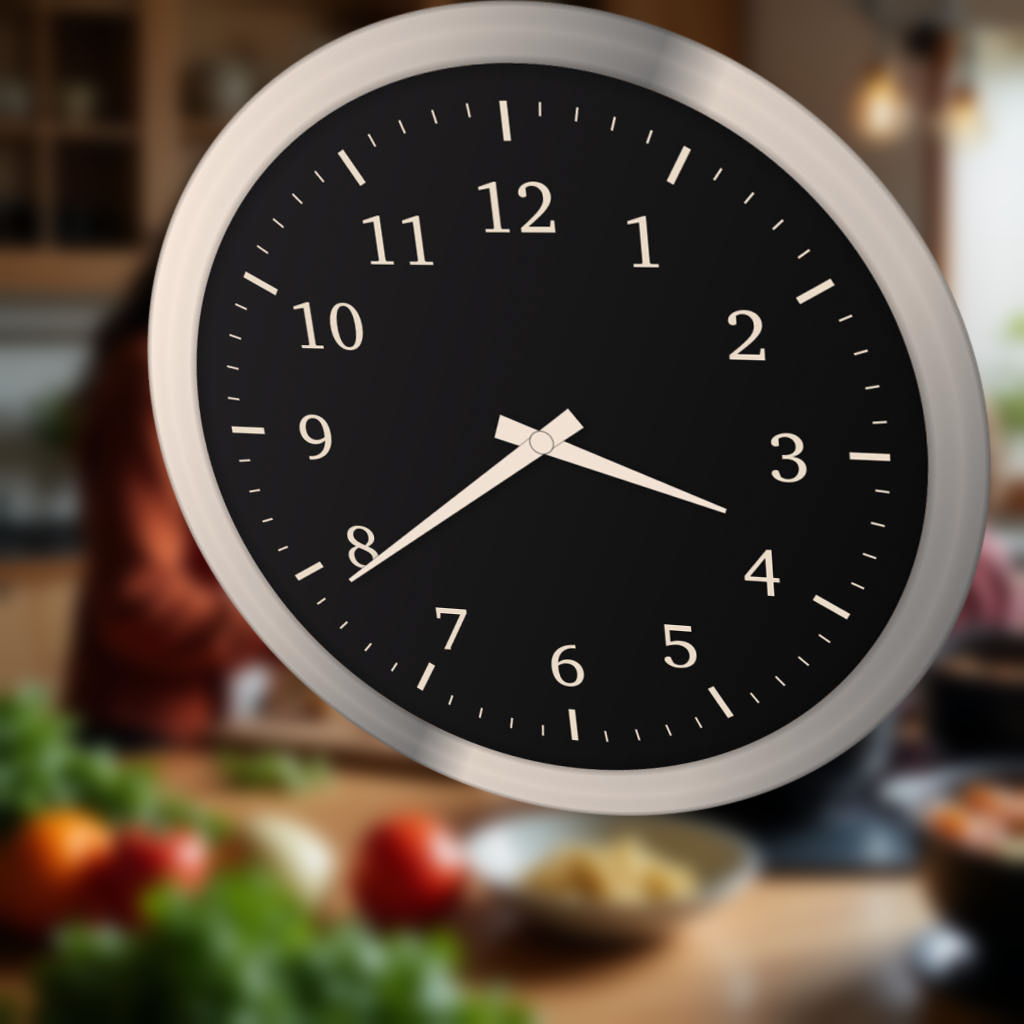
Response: 3:39
